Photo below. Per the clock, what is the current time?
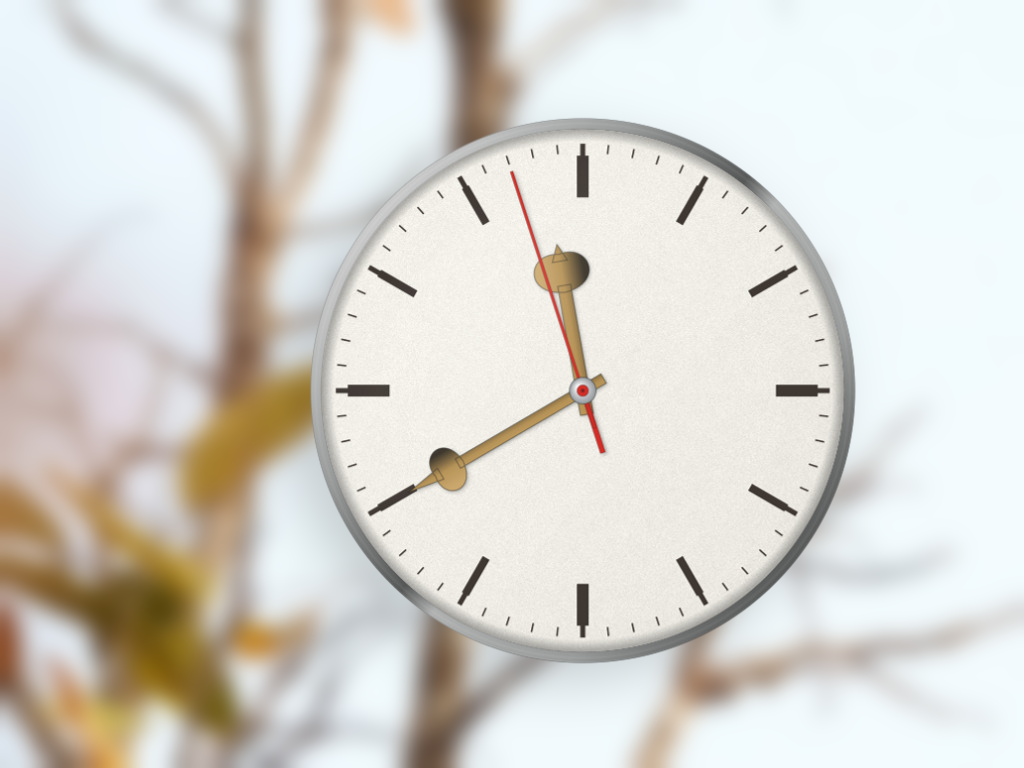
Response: 11:39:57
